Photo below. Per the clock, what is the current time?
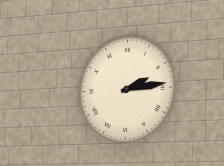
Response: 2:14
